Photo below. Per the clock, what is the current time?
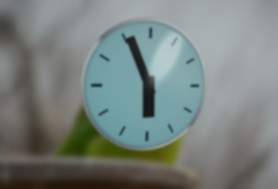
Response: 5:56
